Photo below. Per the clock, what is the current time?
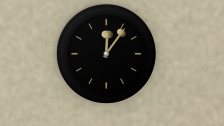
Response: 12:06
